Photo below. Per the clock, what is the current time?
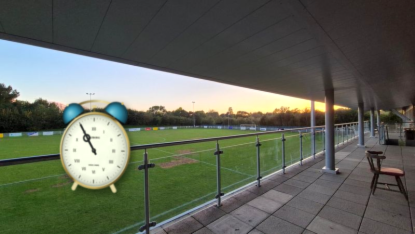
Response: 10:55
